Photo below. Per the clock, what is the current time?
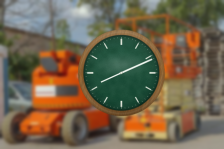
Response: 8:11
